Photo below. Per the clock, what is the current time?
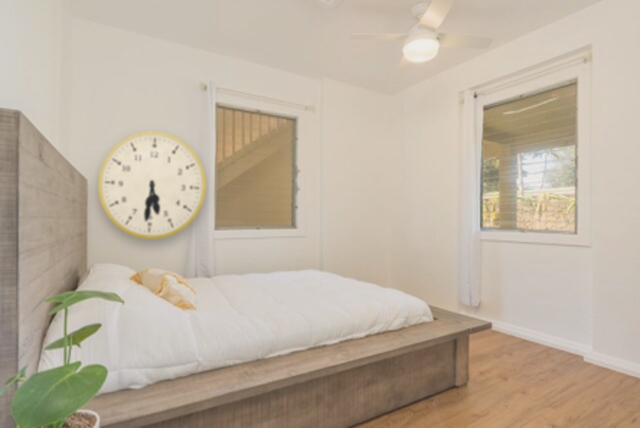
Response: 5:31
